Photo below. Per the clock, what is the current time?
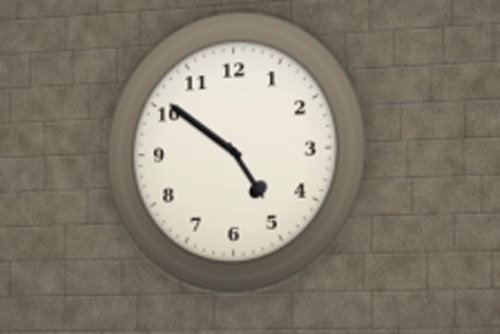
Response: 4:51
